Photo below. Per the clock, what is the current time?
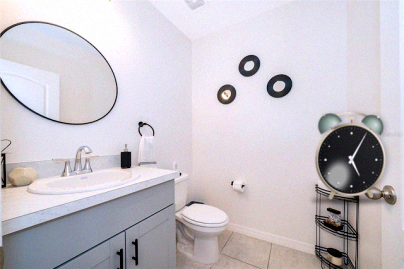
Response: 5:05
